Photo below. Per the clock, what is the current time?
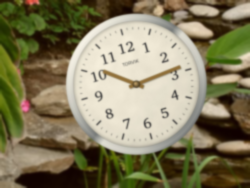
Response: 10:14
